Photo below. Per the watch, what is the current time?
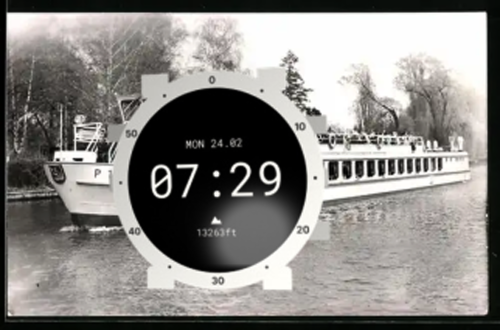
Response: 7:29
